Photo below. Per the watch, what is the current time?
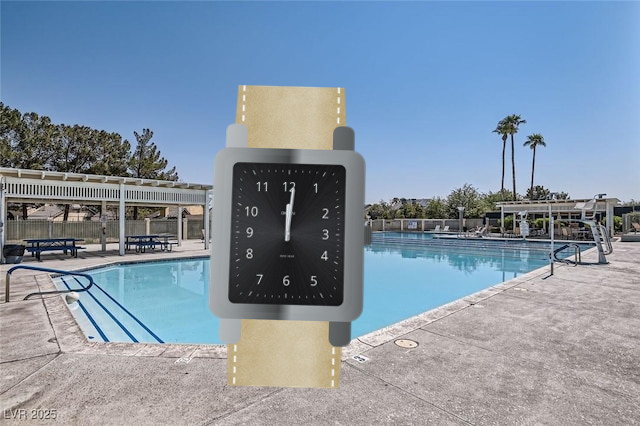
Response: 12:01
